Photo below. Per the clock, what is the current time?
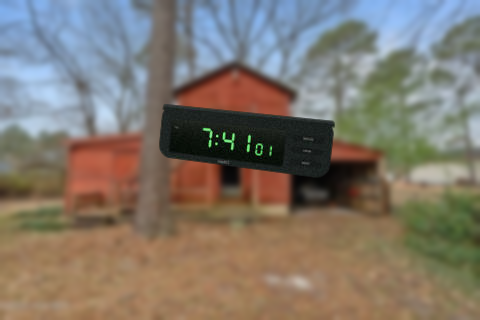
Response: 7:41:01
